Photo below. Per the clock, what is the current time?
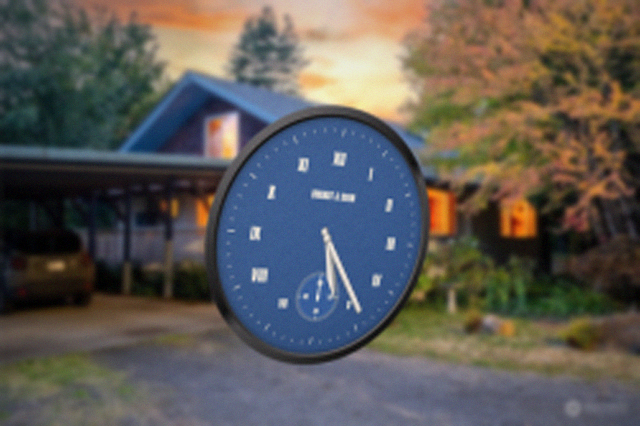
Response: 5:24
